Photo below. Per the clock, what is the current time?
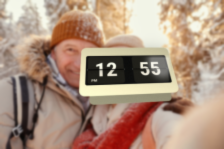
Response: 12:55
